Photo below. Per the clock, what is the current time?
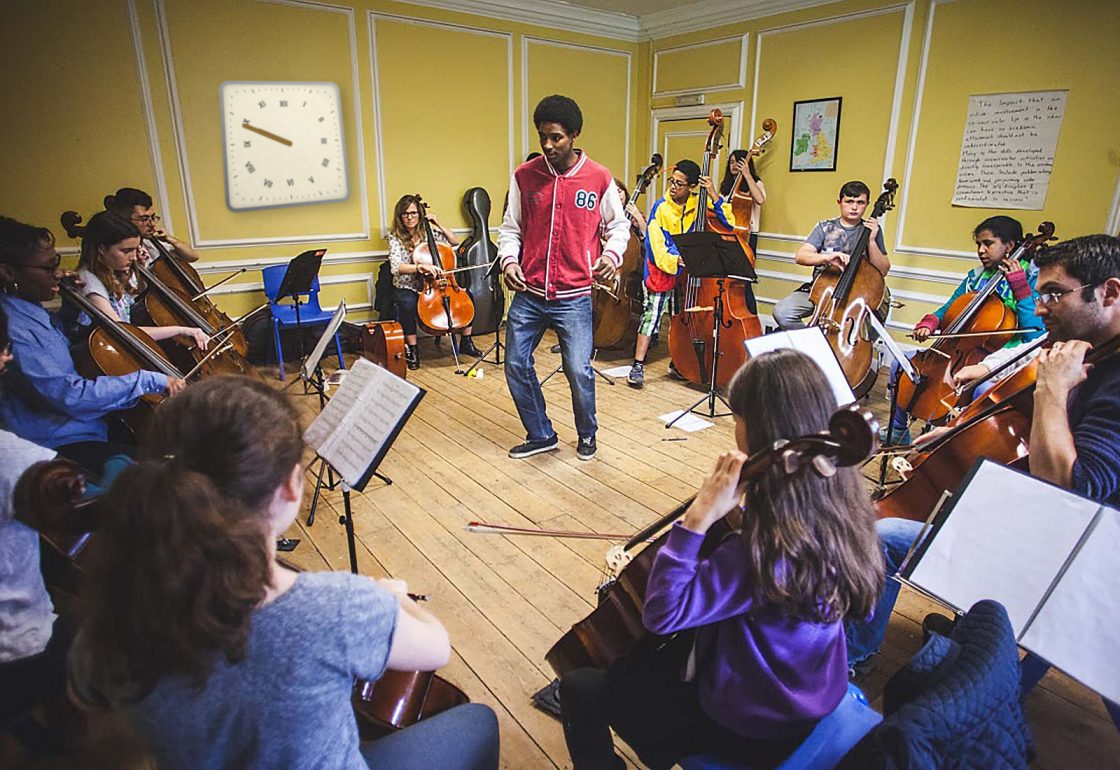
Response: 9:49
